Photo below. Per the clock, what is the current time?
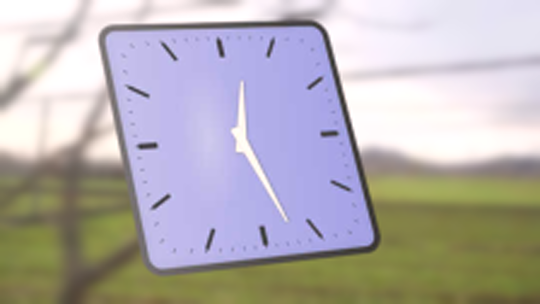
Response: 12:27
